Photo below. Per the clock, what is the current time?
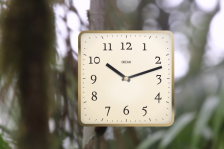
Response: 10:12
